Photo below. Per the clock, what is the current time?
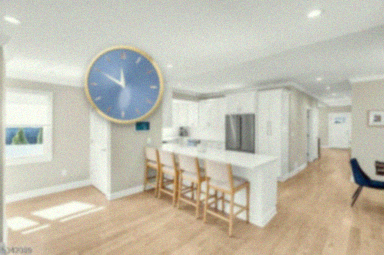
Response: 11:50
